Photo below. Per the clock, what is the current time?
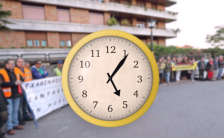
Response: 5:06
